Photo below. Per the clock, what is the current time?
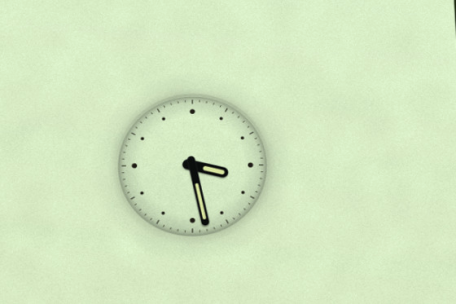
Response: 3:28
